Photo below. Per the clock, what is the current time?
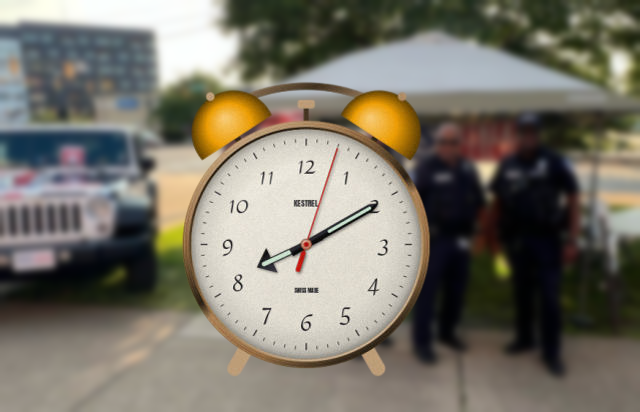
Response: 8:10:03
